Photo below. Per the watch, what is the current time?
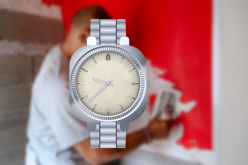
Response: 9:38
